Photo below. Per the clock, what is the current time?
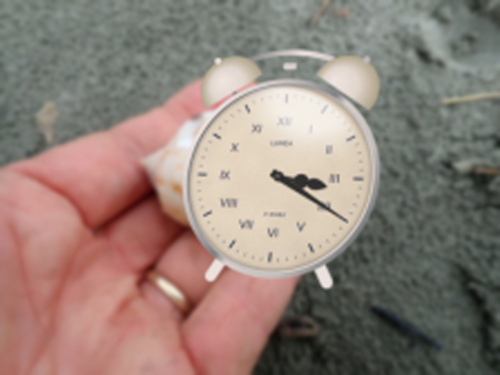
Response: 3:20
